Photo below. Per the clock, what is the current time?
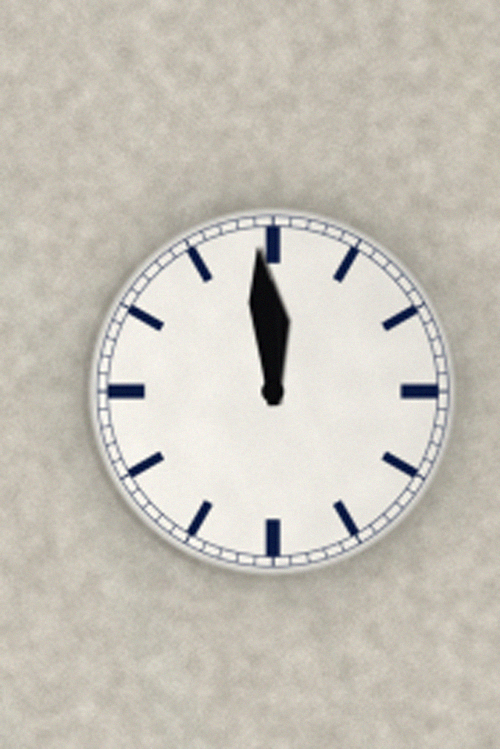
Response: 11:59
